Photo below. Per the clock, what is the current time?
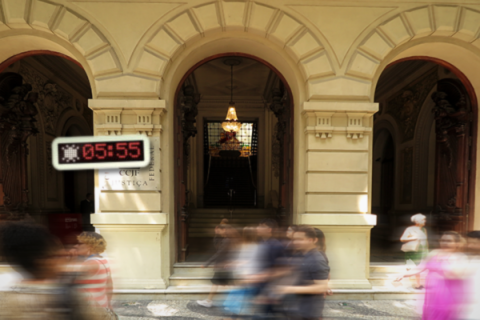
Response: 5:55
